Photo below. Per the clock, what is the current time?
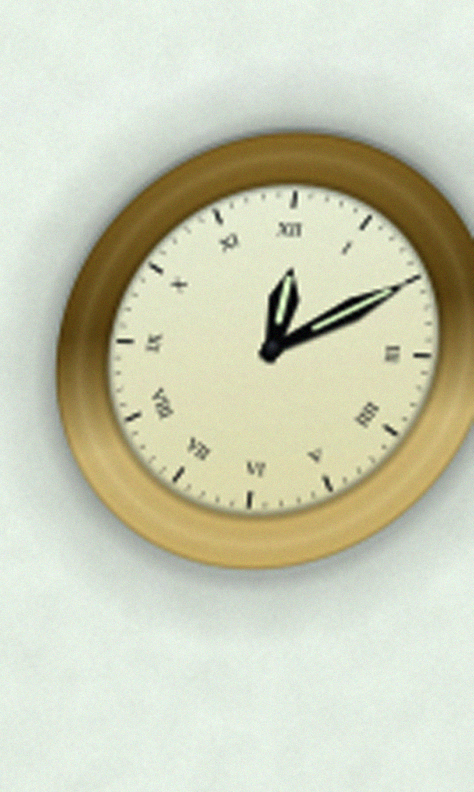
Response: 12:10
